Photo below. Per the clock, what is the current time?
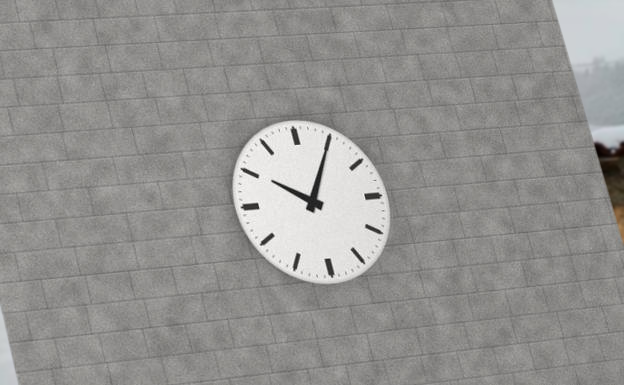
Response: 10:05
